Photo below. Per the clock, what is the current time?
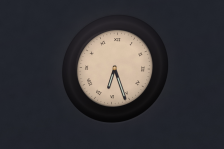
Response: 6:26
